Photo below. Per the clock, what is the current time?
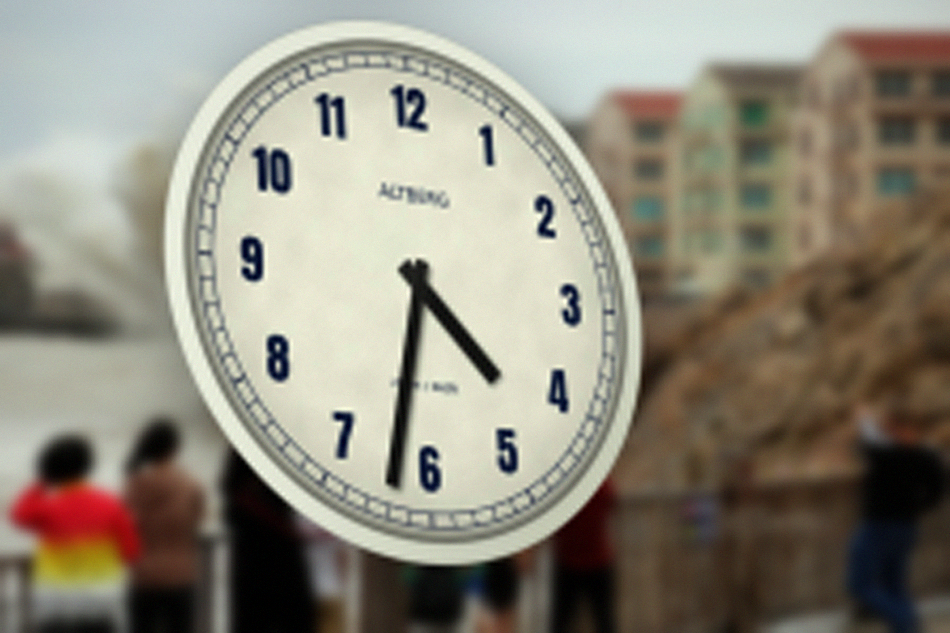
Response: 4:32
